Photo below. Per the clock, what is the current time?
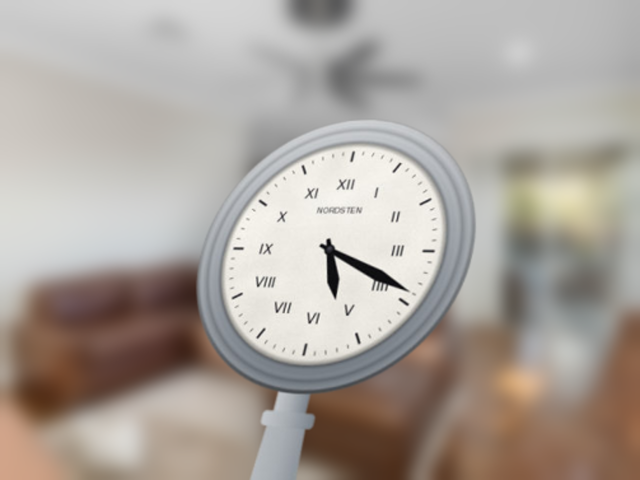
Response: 5:19
